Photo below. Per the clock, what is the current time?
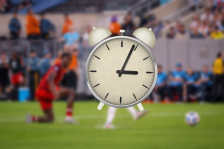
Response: 3:04
